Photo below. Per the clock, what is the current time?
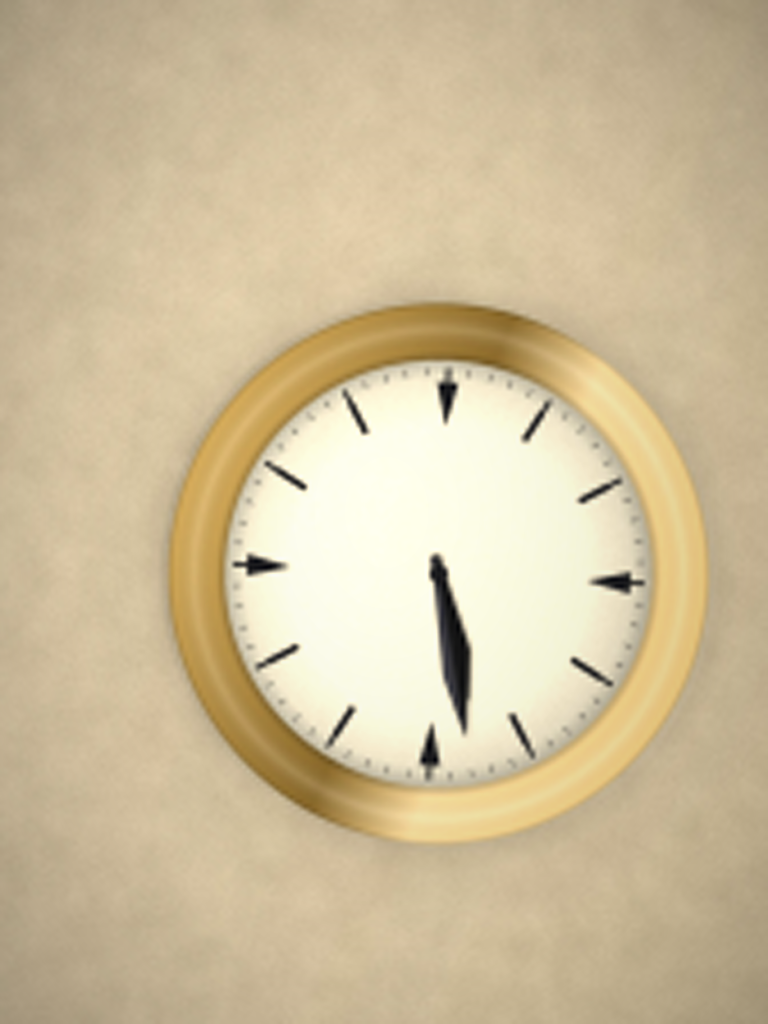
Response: 5:28
